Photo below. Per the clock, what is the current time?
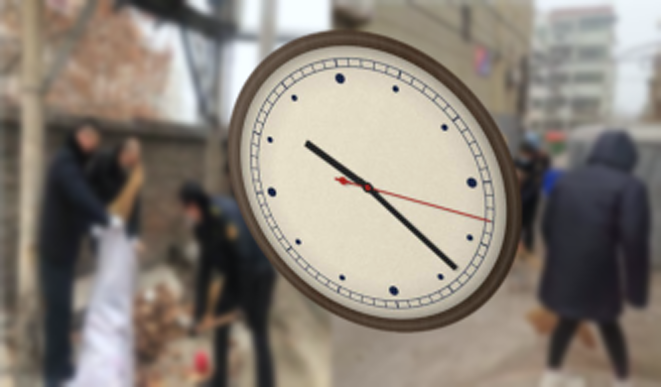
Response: 10:23:18
